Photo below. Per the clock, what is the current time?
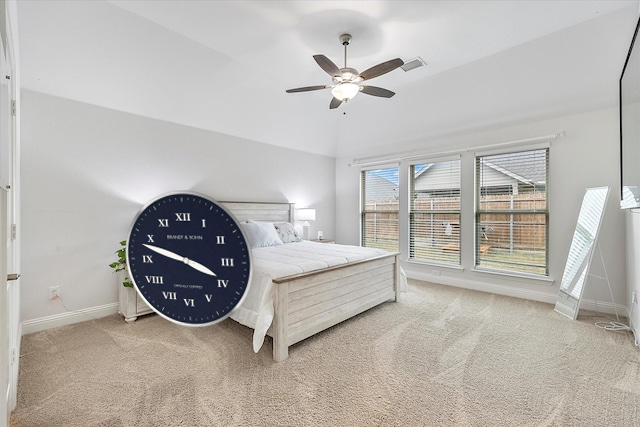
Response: 3:48
